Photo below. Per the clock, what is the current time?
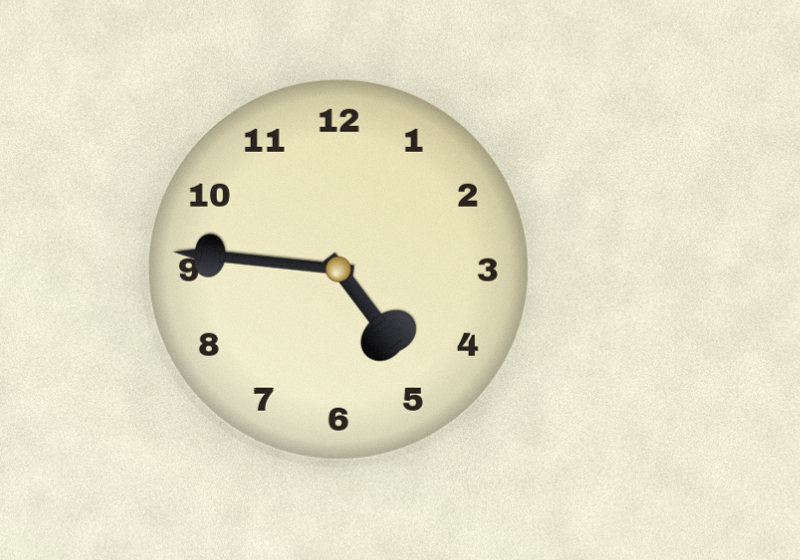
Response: 4:46
